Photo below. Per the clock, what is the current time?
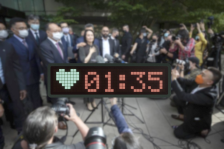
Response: 1:35
